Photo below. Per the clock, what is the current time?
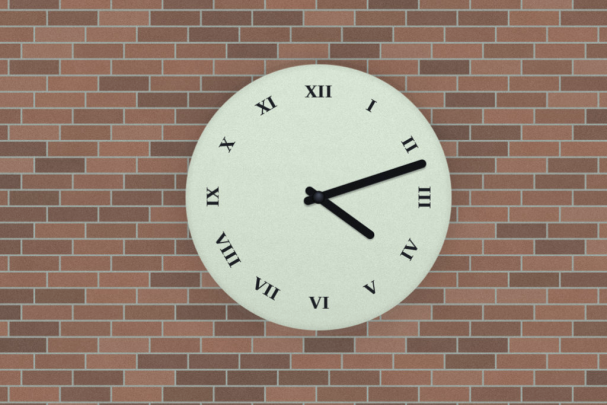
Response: 4:12
